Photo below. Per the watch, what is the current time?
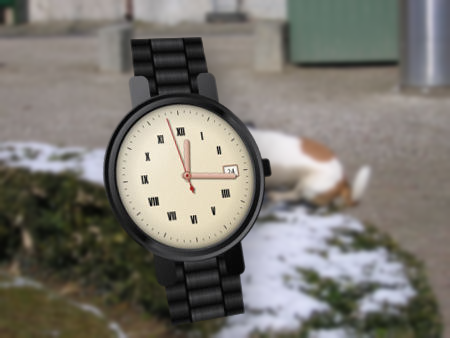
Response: 12:15:58
